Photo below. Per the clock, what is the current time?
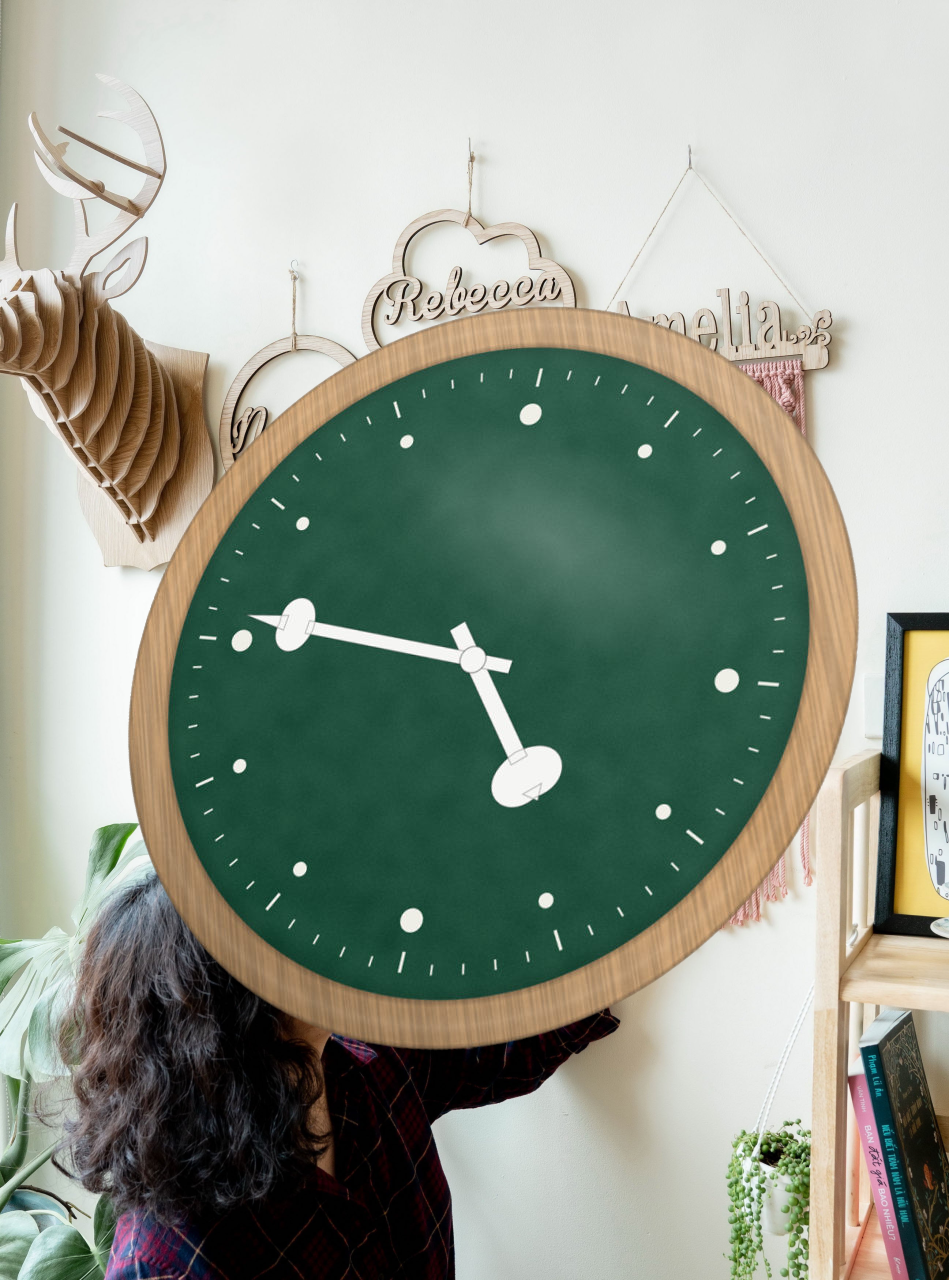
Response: 4:46
